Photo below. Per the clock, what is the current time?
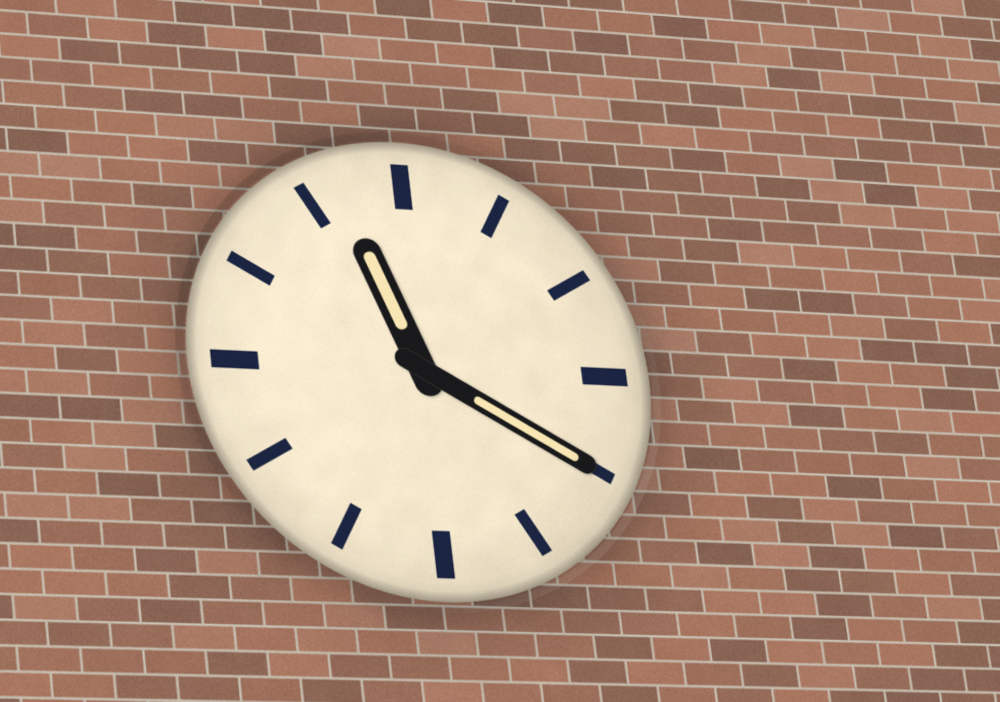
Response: 11:20
